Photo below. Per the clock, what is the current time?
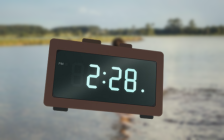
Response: 2:28
